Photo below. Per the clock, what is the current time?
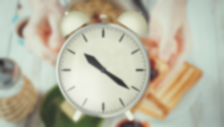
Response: 10:21
